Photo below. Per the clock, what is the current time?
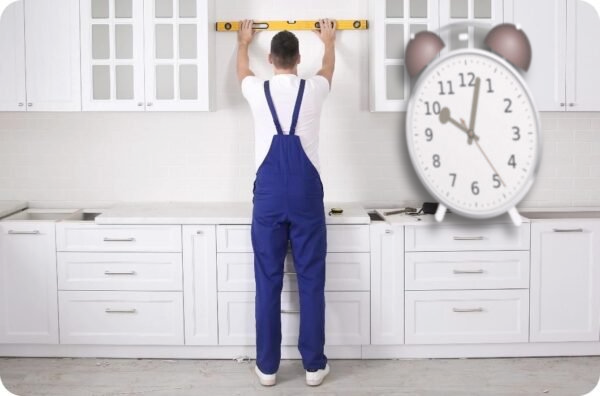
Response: 10:02:24
